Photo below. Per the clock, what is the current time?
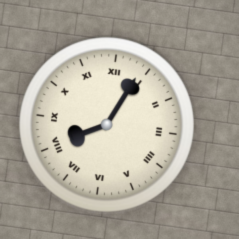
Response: 8:04
